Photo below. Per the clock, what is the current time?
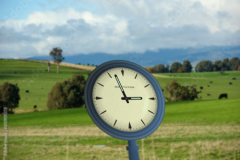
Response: 2:57
